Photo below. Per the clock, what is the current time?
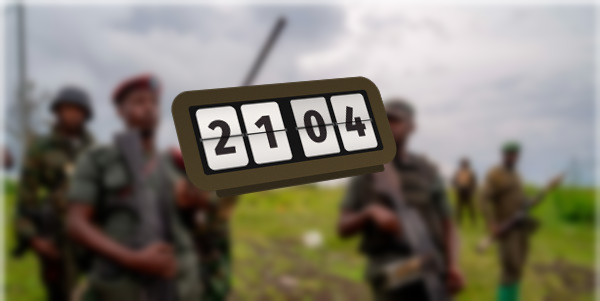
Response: 21:04
